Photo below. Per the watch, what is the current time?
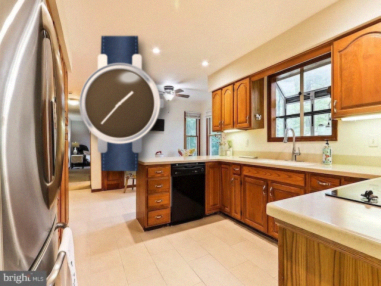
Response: 1:37
